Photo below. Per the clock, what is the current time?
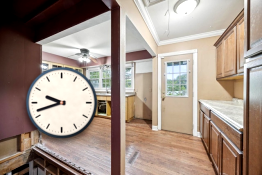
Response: 9:42
